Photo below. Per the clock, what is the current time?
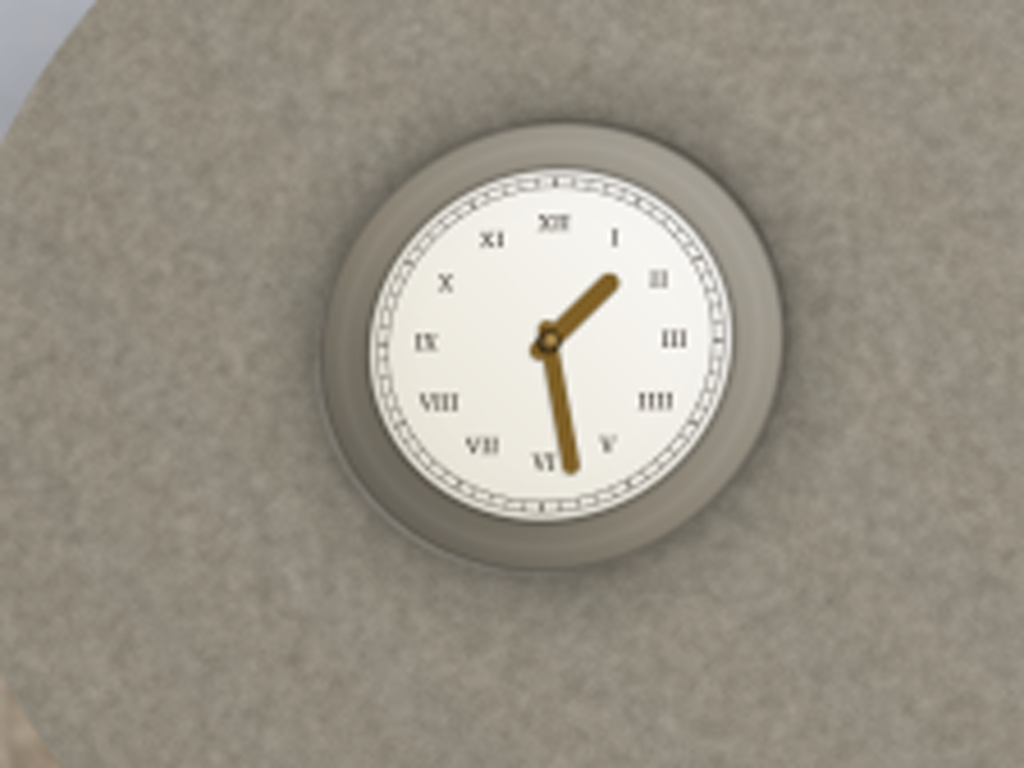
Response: 1:28
